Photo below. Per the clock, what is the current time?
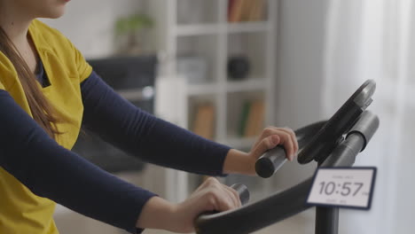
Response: 10:57
